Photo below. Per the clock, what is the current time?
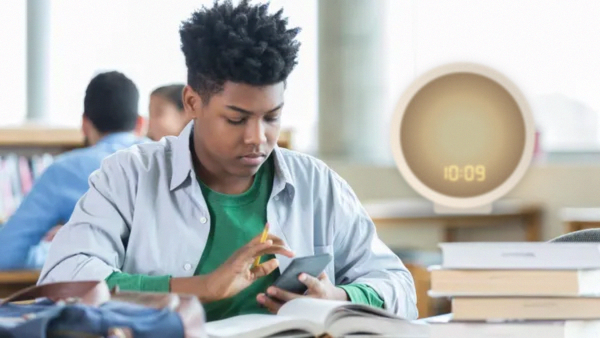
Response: 10:09
